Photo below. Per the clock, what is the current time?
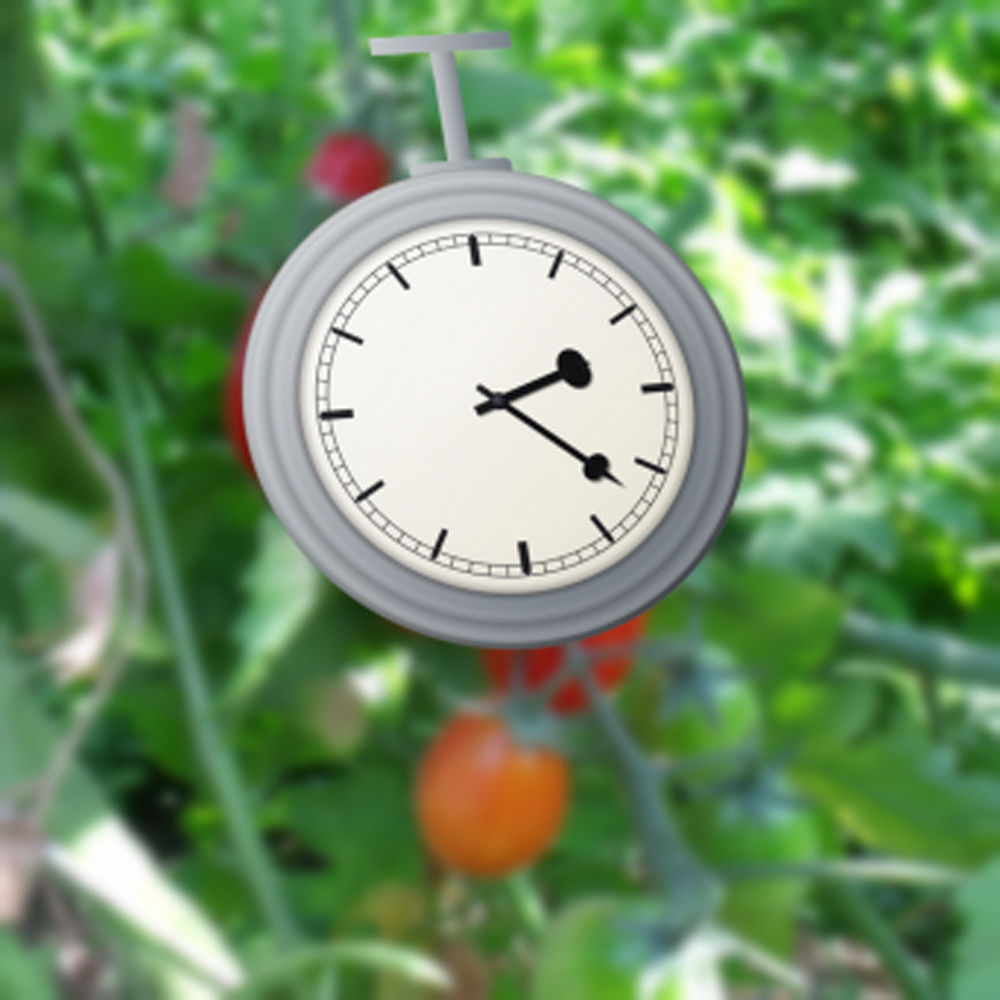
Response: 2:22
